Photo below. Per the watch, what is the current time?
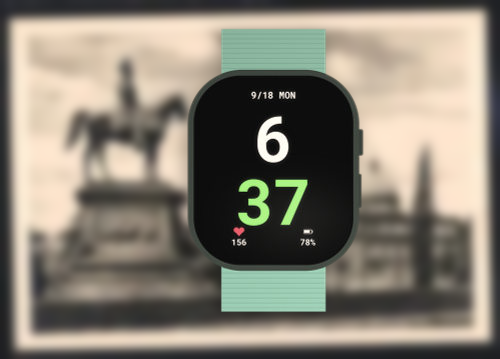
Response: 6:37
